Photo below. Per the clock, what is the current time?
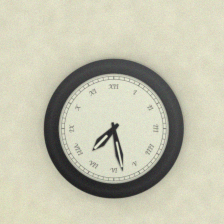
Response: 7:28
